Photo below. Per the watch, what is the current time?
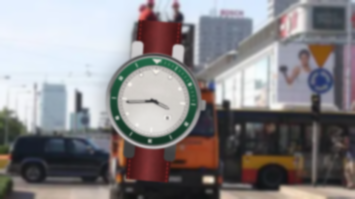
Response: 3:44
